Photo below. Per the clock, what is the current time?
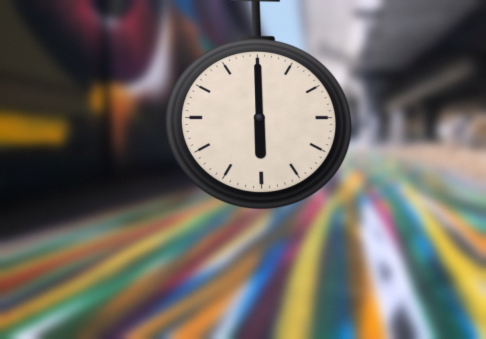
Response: 6:00
